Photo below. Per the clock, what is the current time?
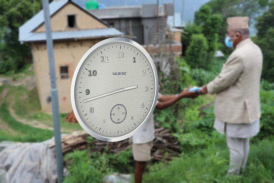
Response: 2:43
